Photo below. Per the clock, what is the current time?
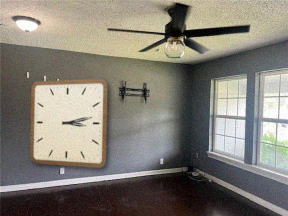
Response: 3:13
